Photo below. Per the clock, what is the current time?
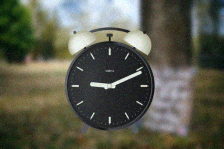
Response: 9:11
